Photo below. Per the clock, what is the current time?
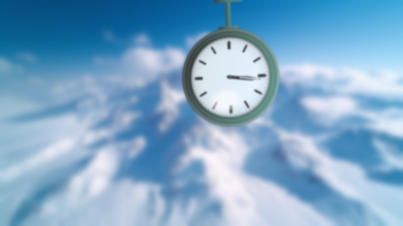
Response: 3:16
